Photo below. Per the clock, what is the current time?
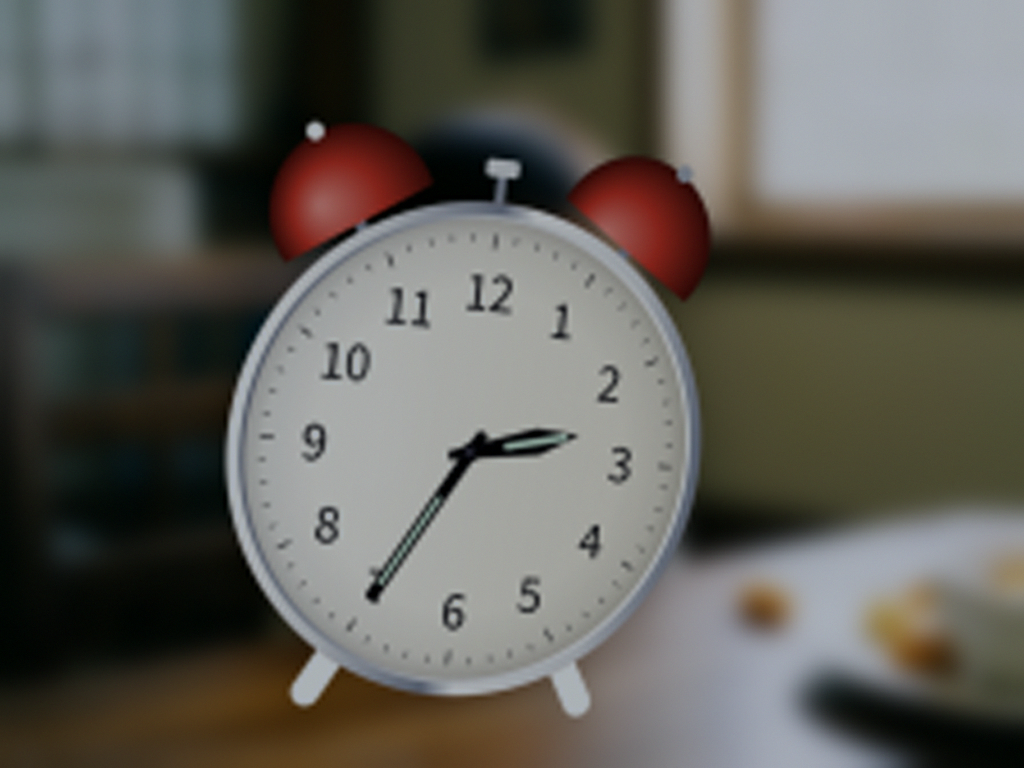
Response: 2:35
